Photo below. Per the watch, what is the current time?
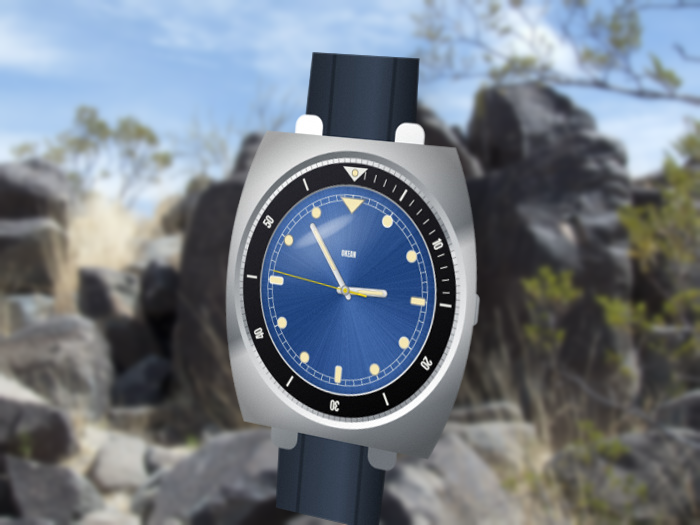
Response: 2:53:46
